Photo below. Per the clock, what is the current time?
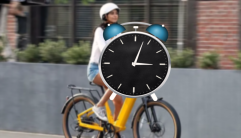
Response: 3:03
